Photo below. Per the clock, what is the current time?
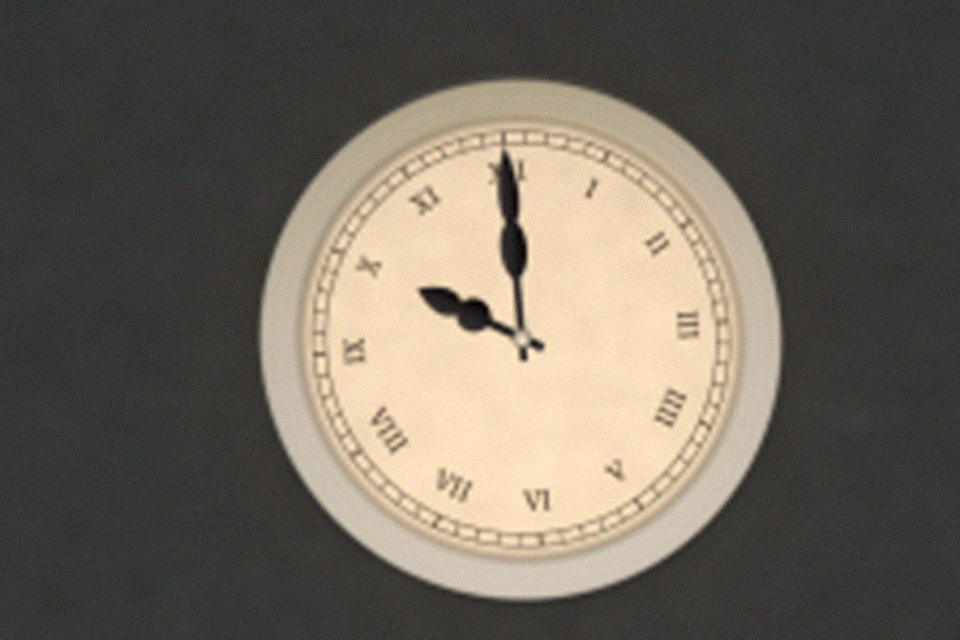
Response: 10:00
